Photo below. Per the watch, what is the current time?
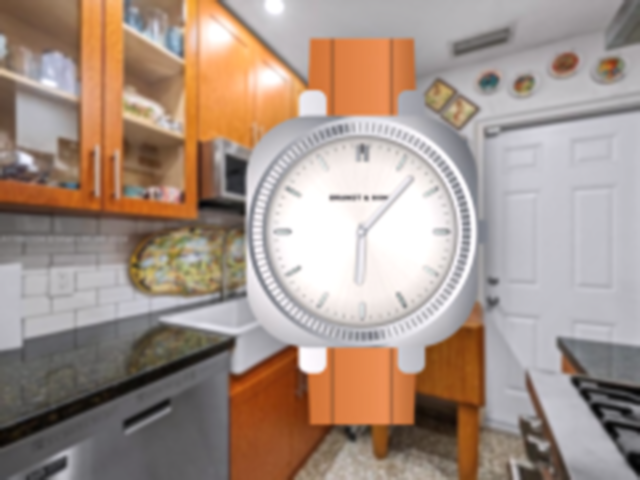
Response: 6:07
